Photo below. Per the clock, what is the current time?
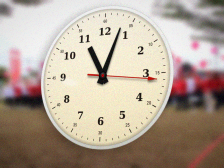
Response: 11:03:16
